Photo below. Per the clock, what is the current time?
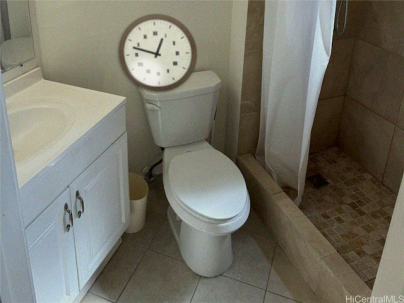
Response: 12:48
